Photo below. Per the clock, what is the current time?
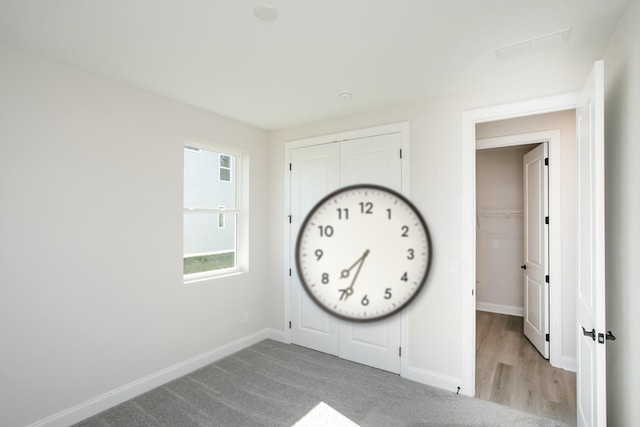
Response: 7:34
